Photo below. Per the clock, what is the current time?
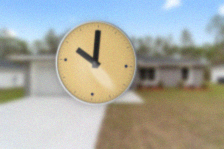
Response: 10:00
